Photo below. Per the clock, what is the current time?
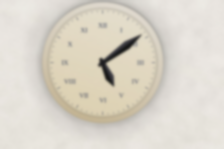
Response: 5:09
